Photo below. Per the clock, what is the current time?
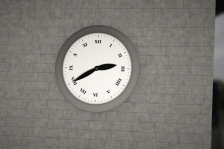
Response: 2:40
